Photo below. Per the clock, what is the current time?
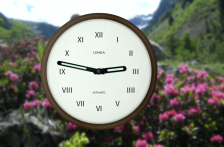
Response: 2:47
